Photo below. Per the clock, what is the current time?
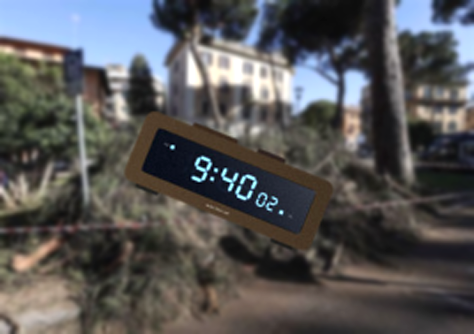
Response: 9:40:02
